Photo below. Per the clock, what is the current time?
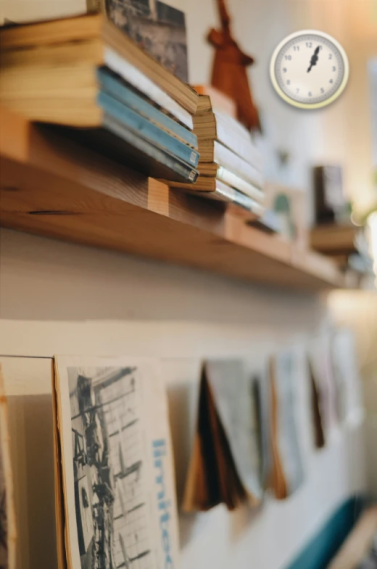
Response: 1:04
